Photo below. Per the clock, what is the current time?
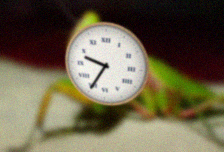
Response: 9:35
